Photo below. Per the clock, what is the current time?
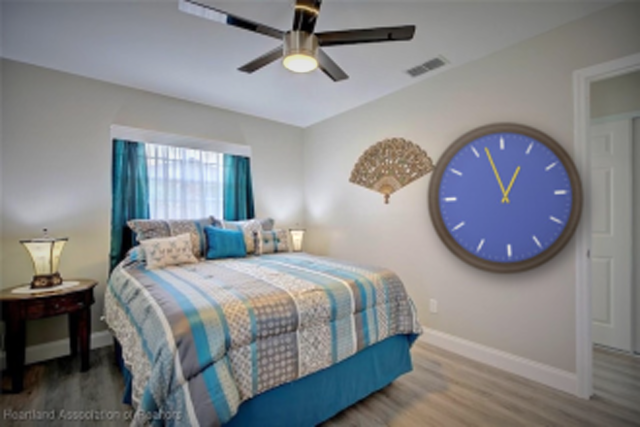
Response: 12:57
